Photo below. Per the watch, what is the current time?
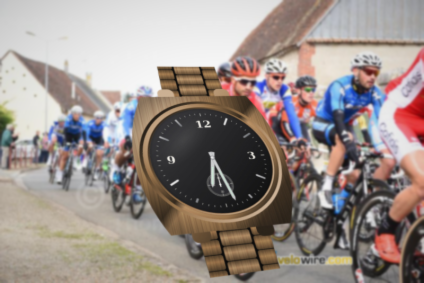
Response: 6:28
